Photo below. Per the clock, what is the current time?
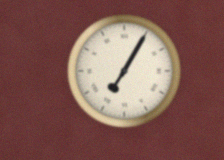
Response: 7:05
